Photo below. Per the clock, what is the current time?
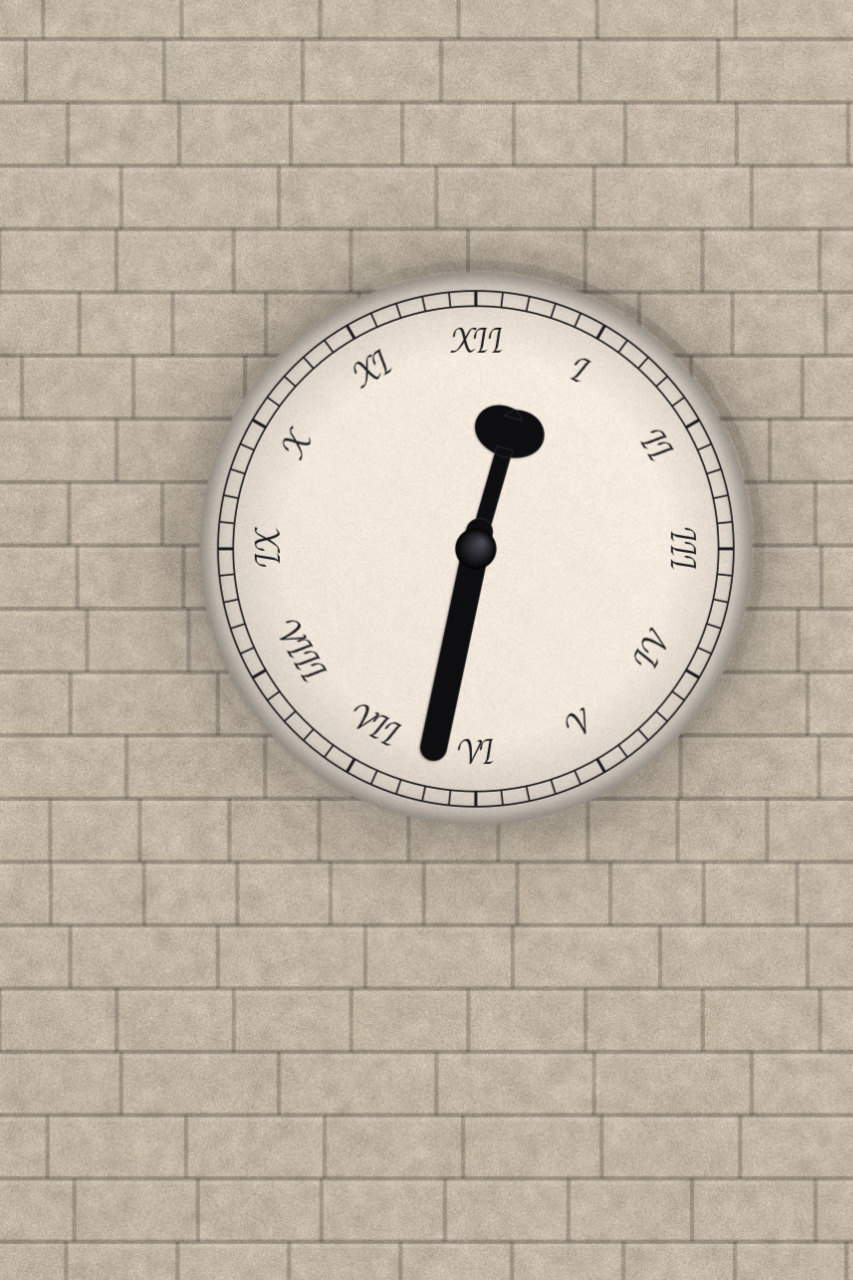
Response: 12:32
